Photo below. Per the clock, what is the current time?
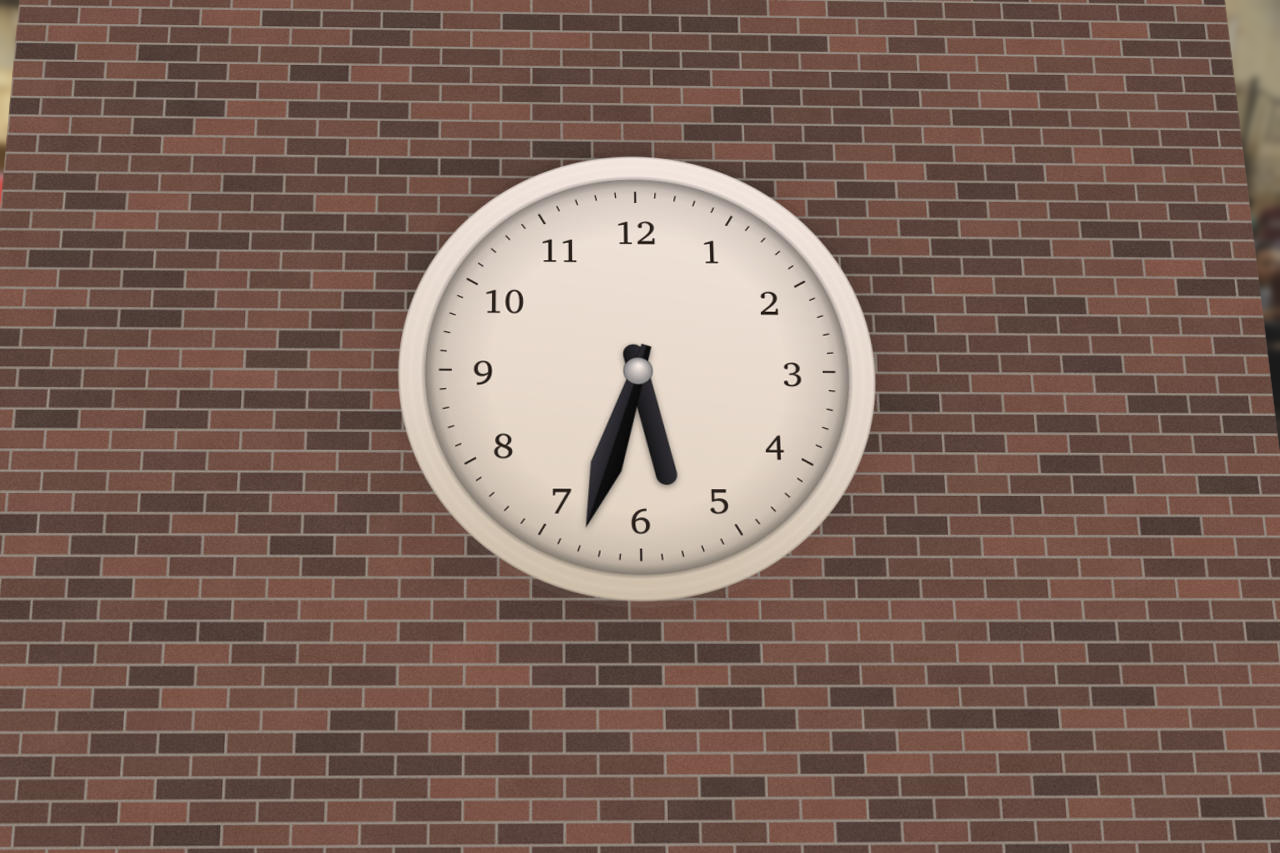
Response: 5:33
